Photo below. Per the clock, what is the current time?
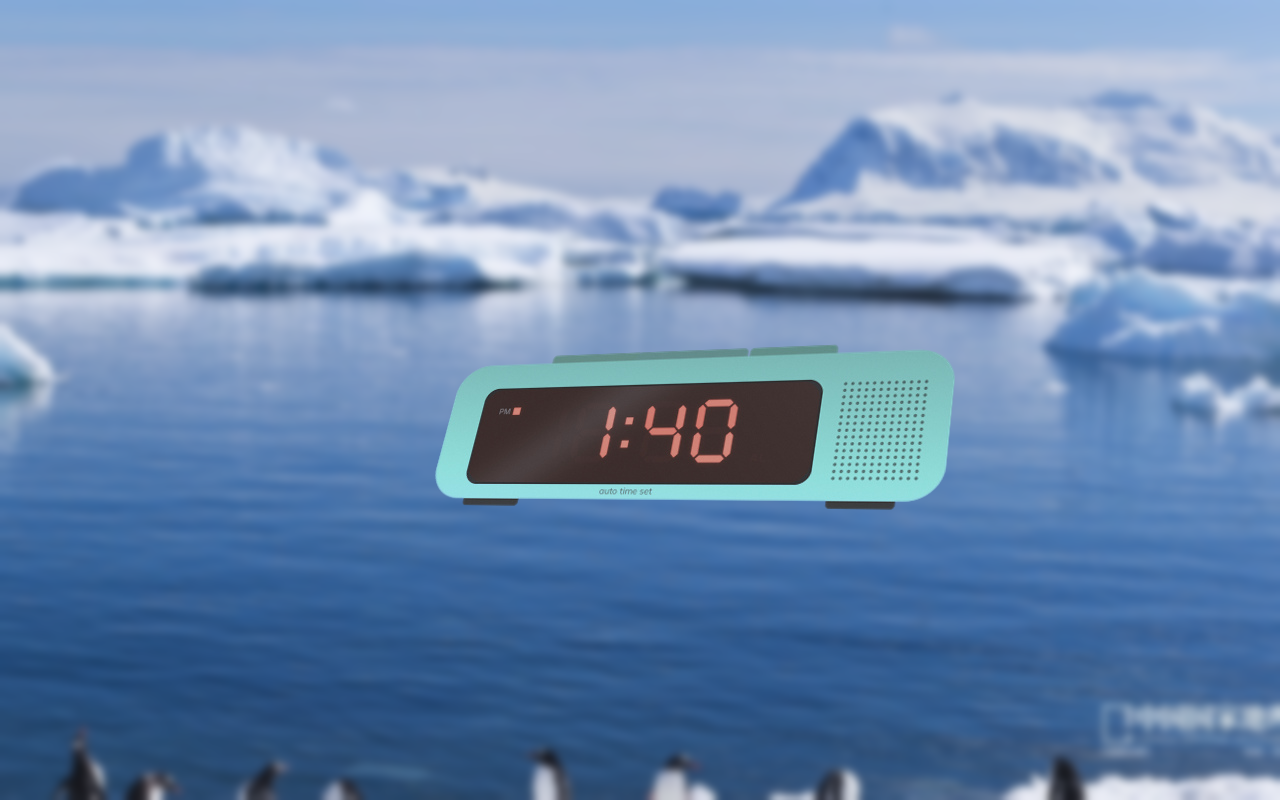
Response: 1:40
